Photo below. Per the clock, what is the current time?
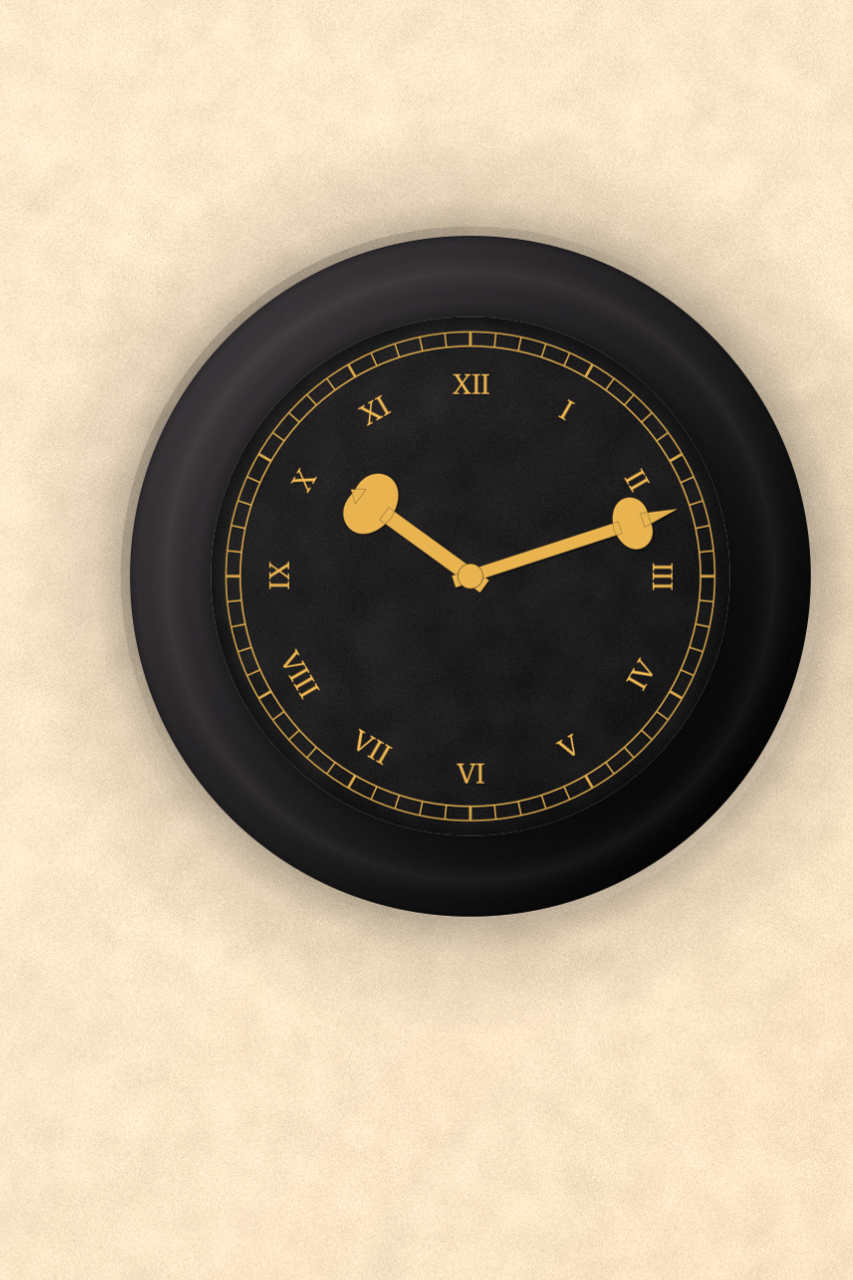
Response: 10:12
